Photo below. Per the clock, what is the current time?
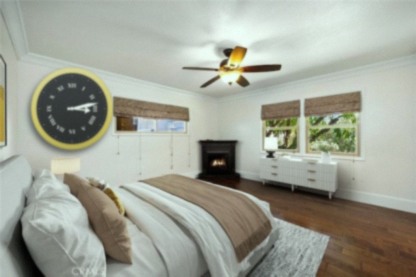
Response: 3:13
